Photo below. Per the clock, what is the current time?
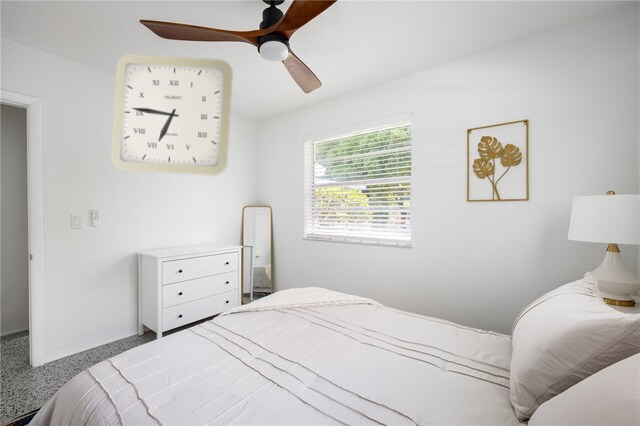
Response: 6:46
